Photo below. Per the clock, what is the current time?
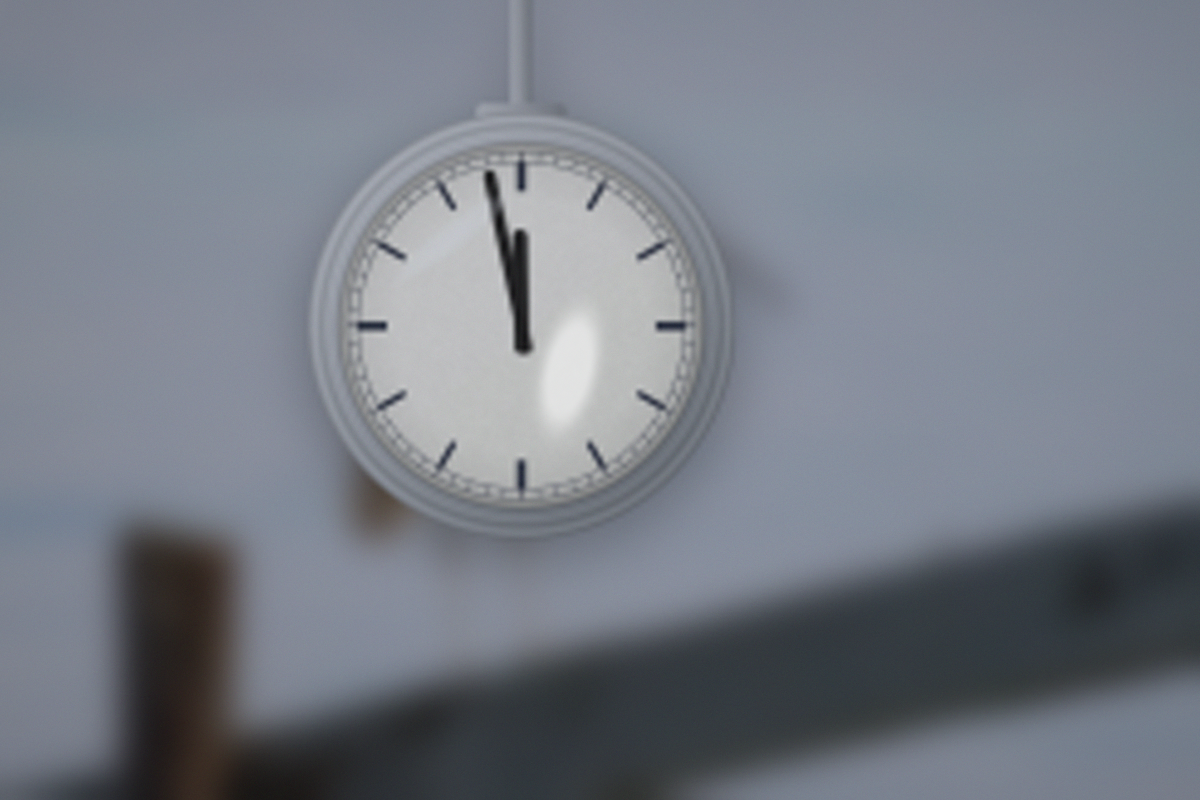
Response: 11:58
